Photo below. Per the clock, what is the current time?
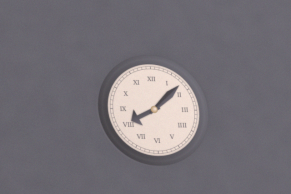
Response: 8:08
